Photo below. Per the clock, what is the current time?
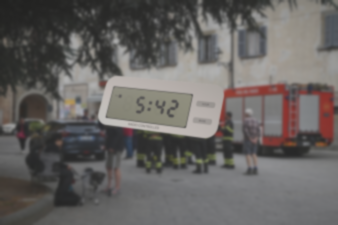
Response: 5:42
